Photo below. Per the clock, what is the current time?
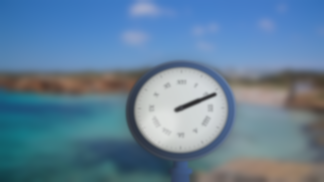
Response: 2:11
